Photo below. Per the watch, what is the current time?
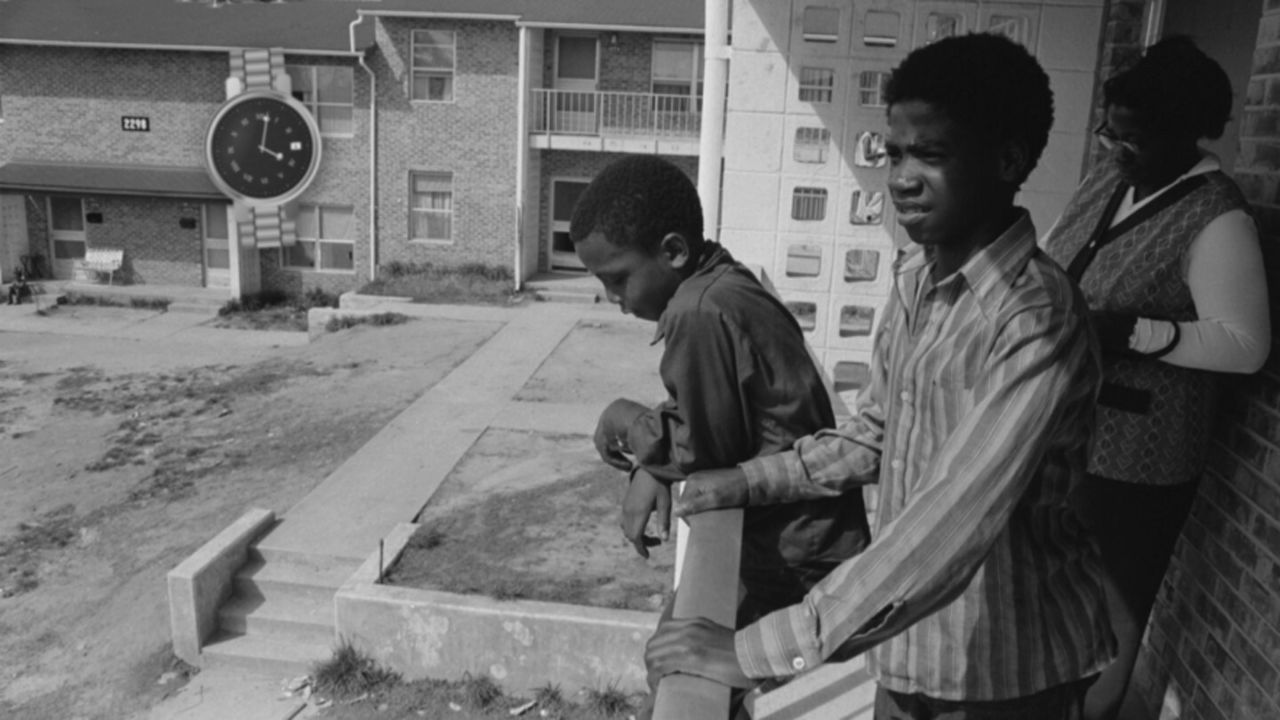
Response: 4:02
